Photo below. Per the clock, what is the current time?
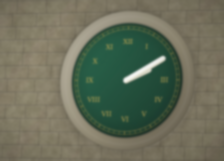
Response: 2:10
